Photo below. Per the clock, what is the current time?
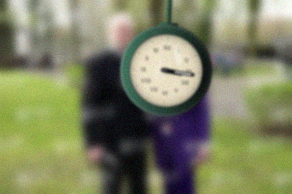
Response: 3:16
